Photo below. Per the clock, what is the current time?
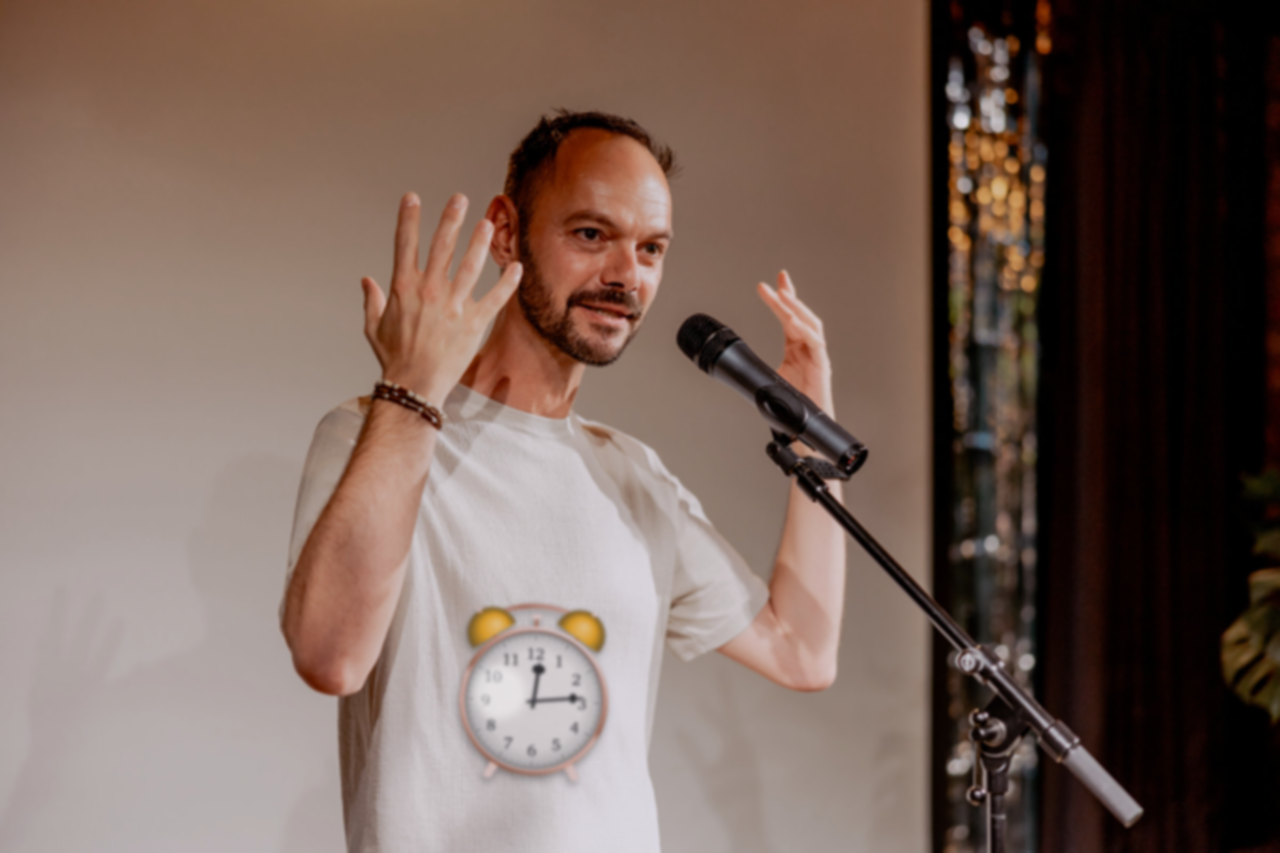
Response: 12:14
